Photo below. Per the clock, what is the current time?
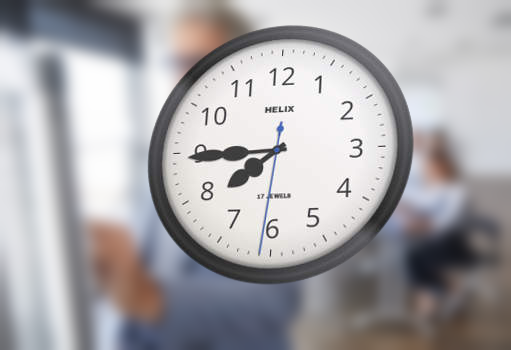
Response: 7:44:31
